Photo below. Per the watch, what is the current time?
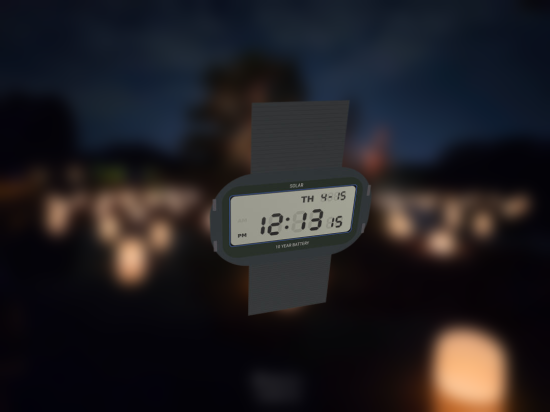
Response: 12:13:15
